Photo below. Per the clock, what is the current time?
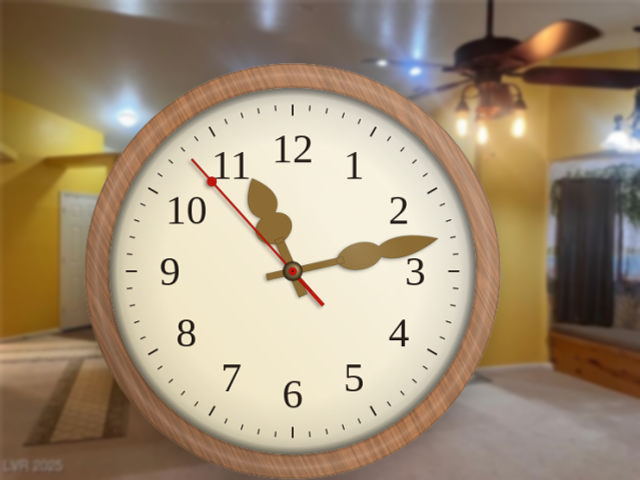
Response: 11:12:53
